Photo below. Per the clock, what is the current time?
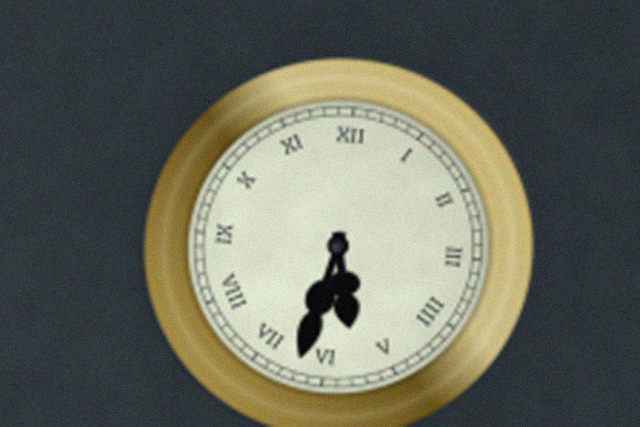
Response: 5:32
